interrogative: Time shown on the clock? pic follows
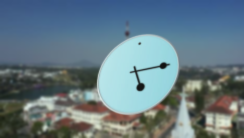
5:14
